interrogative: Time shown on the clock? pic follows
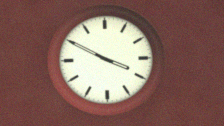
3:50
